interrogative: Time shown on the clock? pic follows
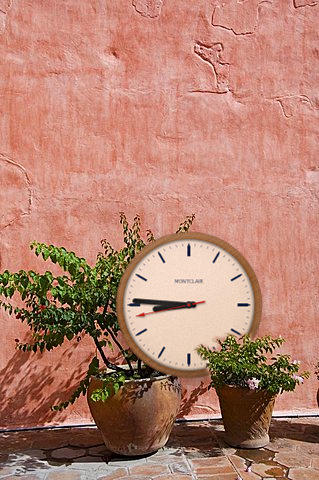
8:45:43
